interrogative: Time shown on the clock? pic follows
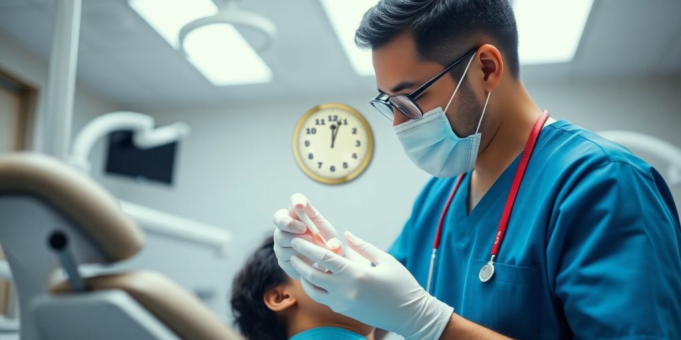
12:03
